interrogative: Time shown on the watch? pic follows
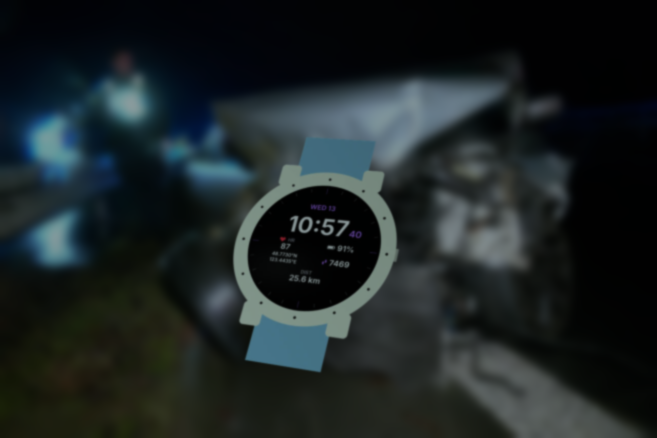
10:57
